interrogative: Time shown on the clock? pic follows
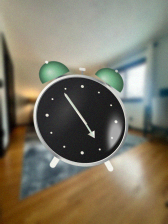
4:54
